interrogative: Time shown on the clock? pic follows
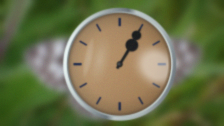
1:05
